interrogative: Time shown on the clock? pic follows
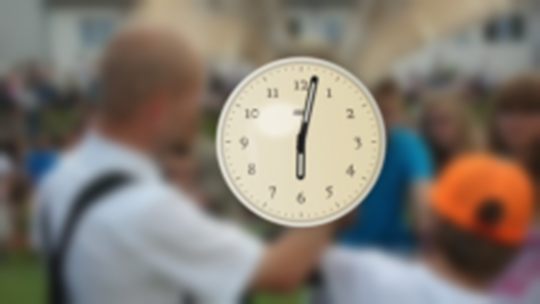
6:02
